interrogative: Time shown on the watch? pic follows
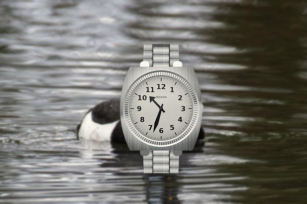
10:33
